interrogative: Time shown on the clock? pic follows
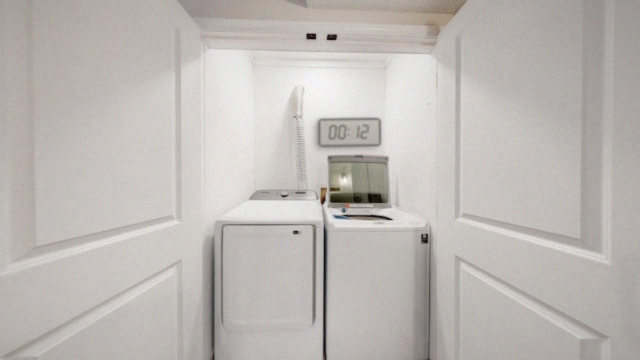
0:12
